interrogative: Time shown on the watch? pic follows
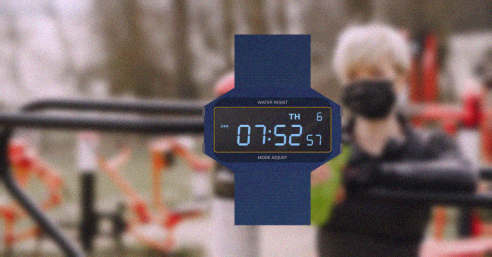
7:52:57
